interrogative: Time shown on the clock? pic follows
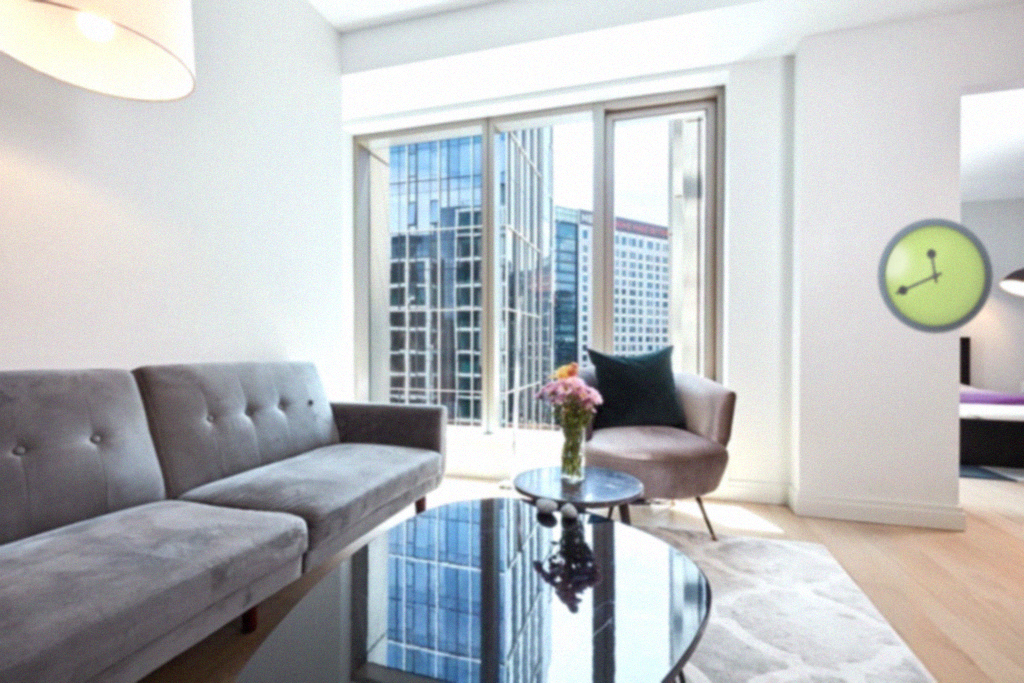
11:41
